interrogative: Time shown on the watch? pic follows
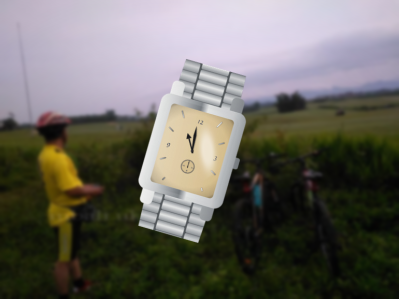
10:59
